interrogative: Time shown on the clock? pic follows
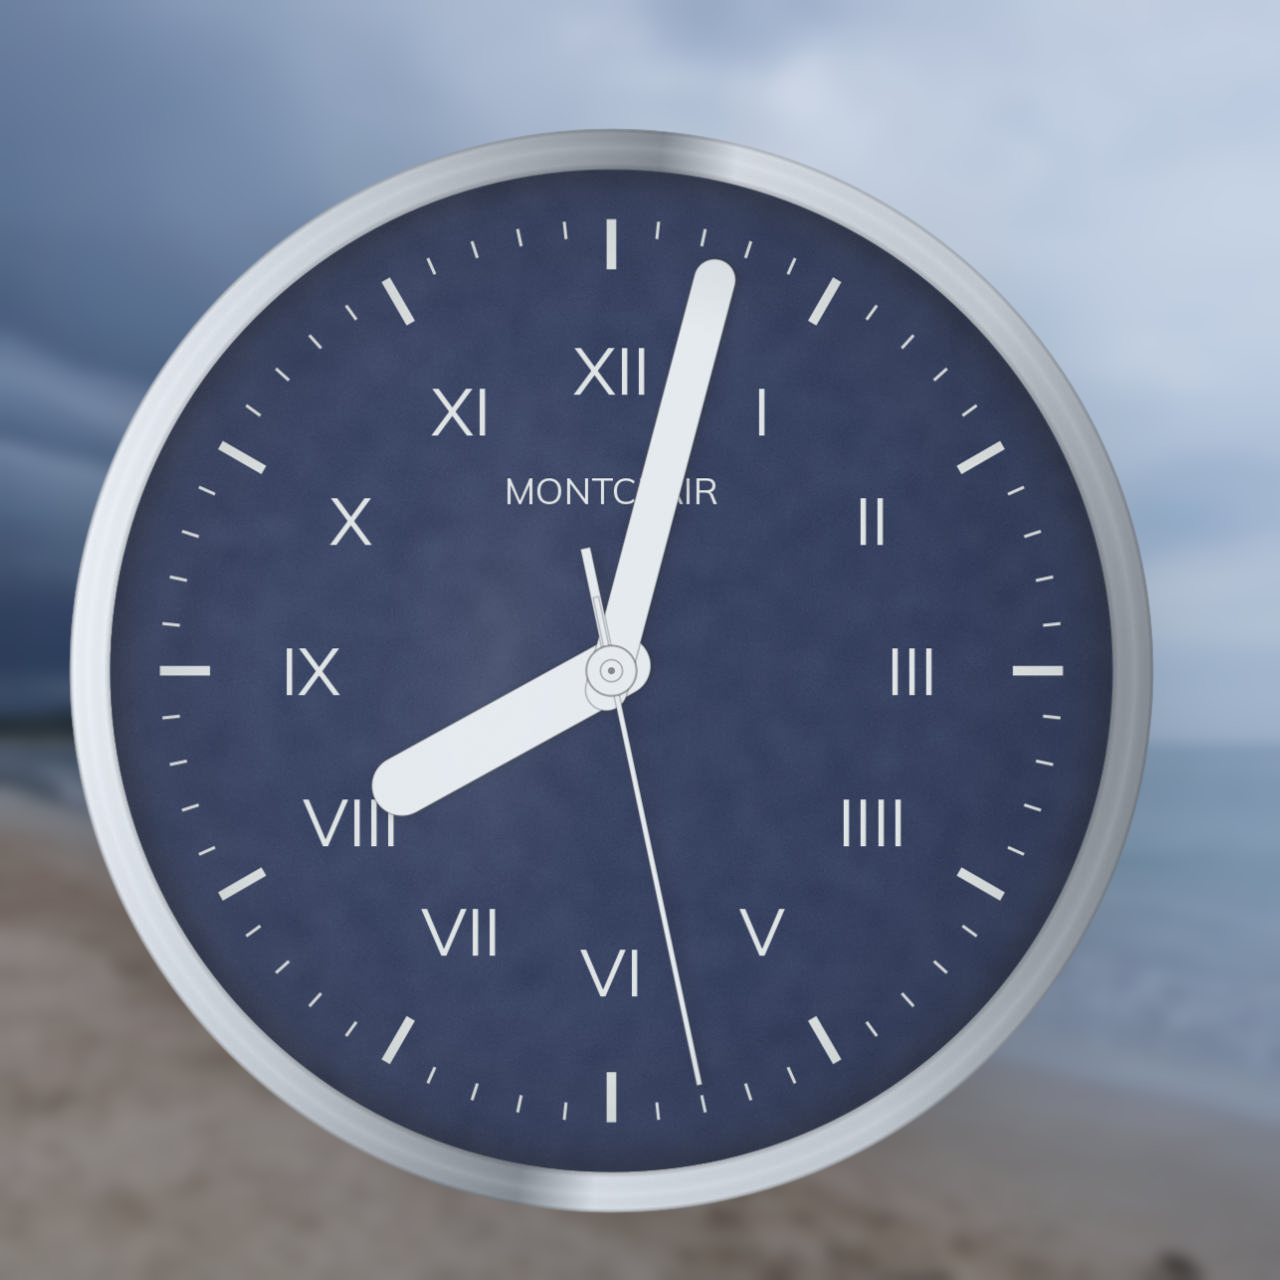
8:02:28
